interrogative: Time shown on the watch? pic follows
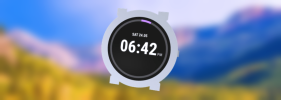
6:42
